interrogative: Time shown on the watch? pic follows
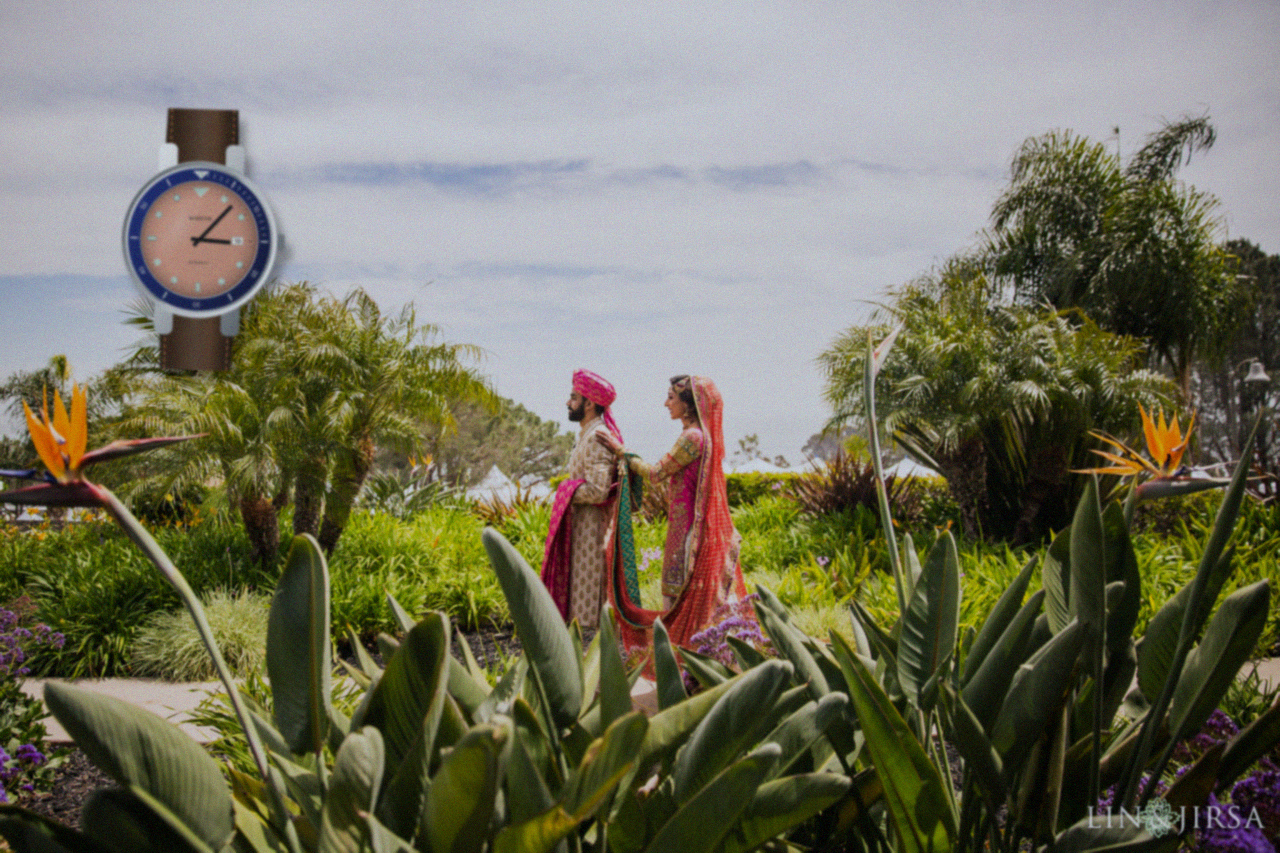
3:07
